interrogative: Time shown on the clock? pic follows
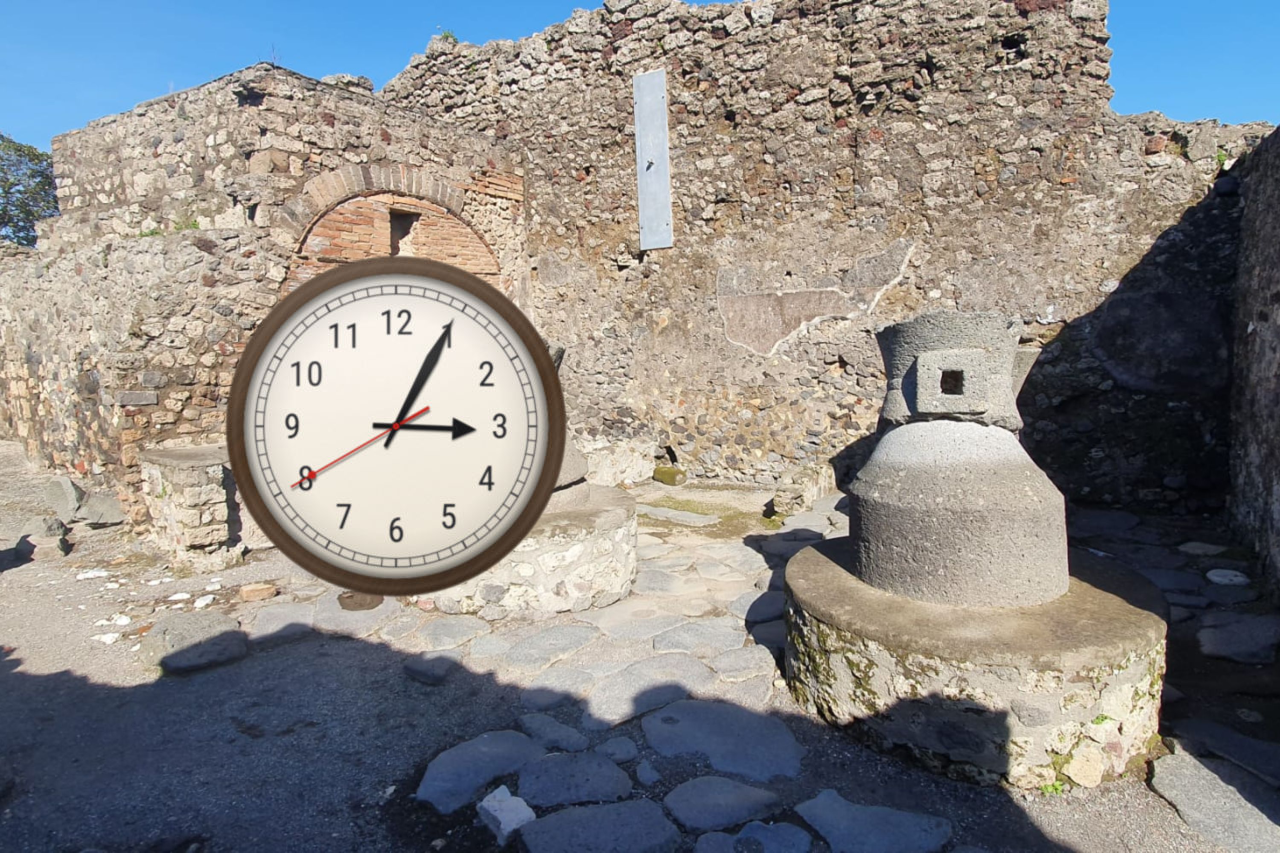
3:04:40
